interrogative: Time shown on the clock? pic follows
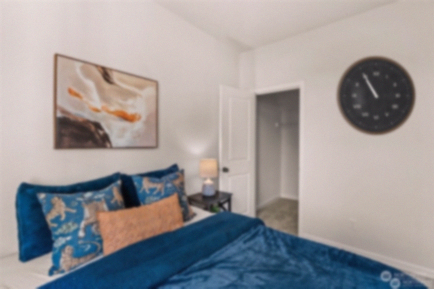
10:55
